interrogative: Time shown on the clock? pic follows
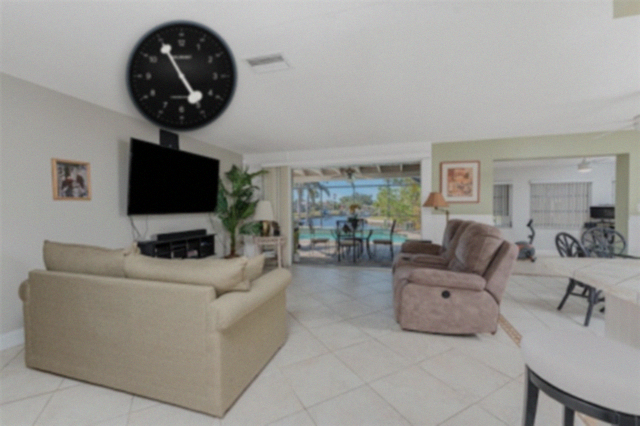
4:55
